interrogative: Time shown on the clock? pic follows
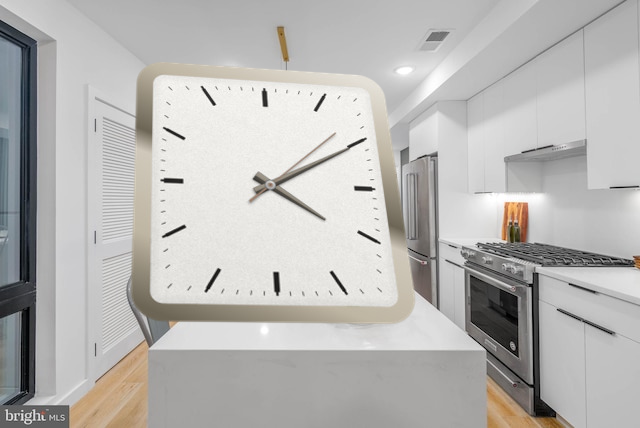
4:10:08
